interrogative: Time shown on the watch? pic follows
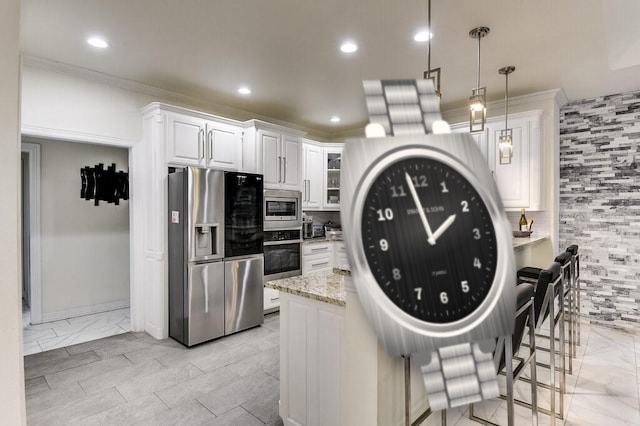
1:58
